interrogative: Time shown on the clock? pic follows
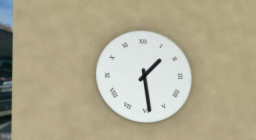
1:29
